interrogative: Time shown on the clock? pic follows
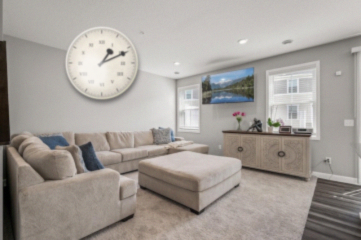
1:11
